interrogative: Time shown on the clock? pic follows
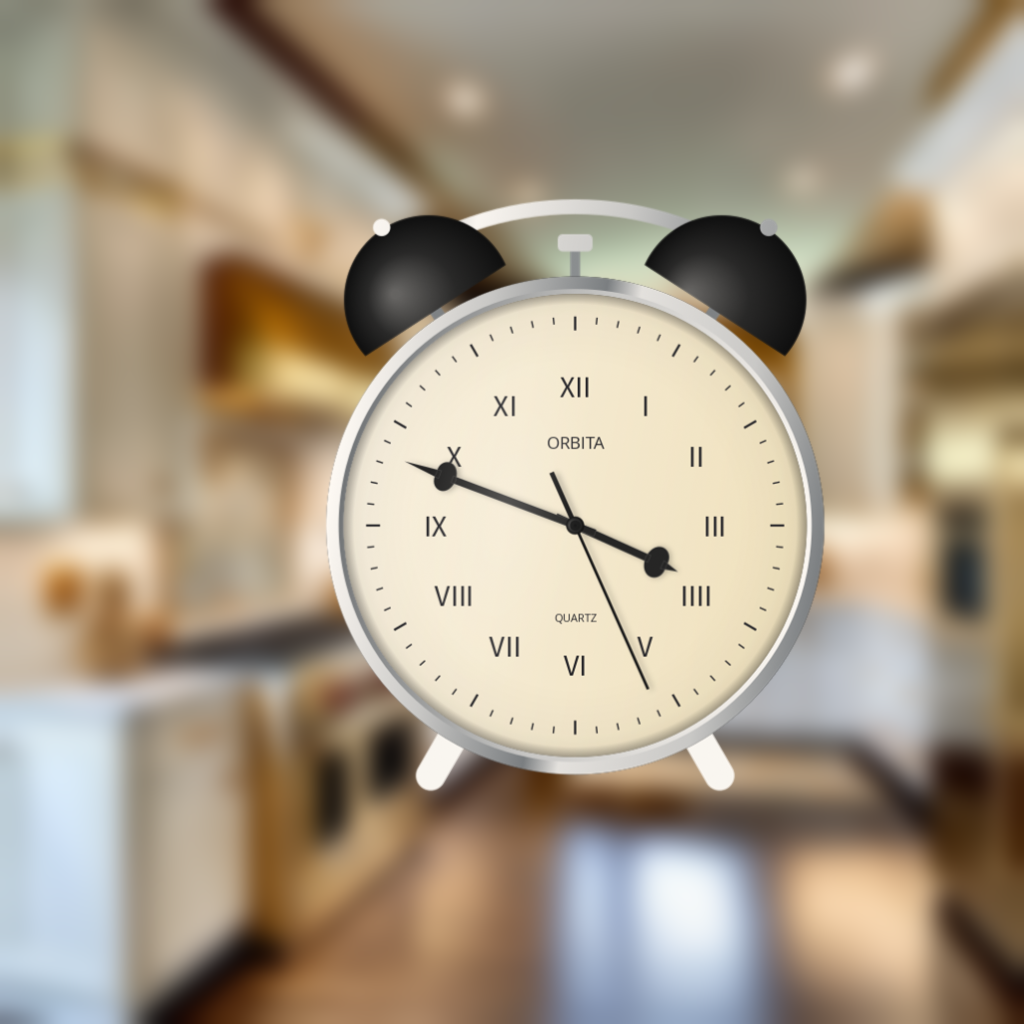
3:48:26
